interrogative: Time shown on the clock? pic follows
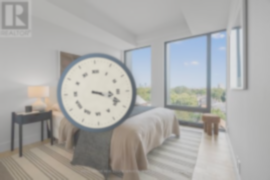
3:19
